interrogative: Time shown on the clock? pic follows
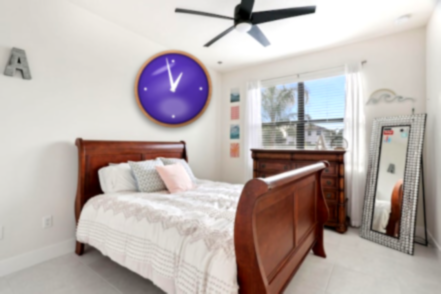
12:58
